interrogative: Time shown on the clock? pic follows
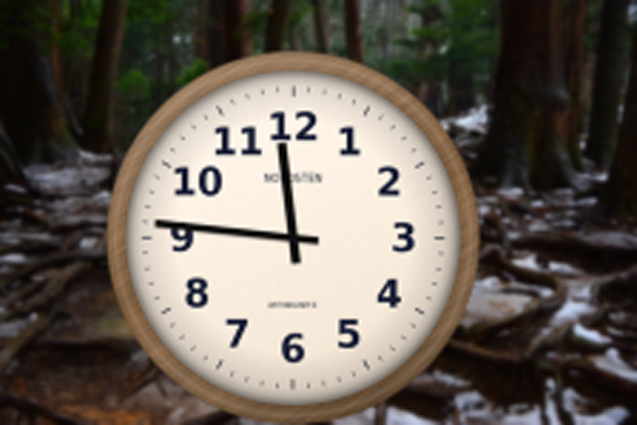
11:46
